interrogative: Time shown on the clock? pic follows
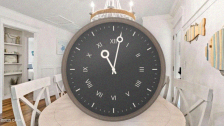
11:02
